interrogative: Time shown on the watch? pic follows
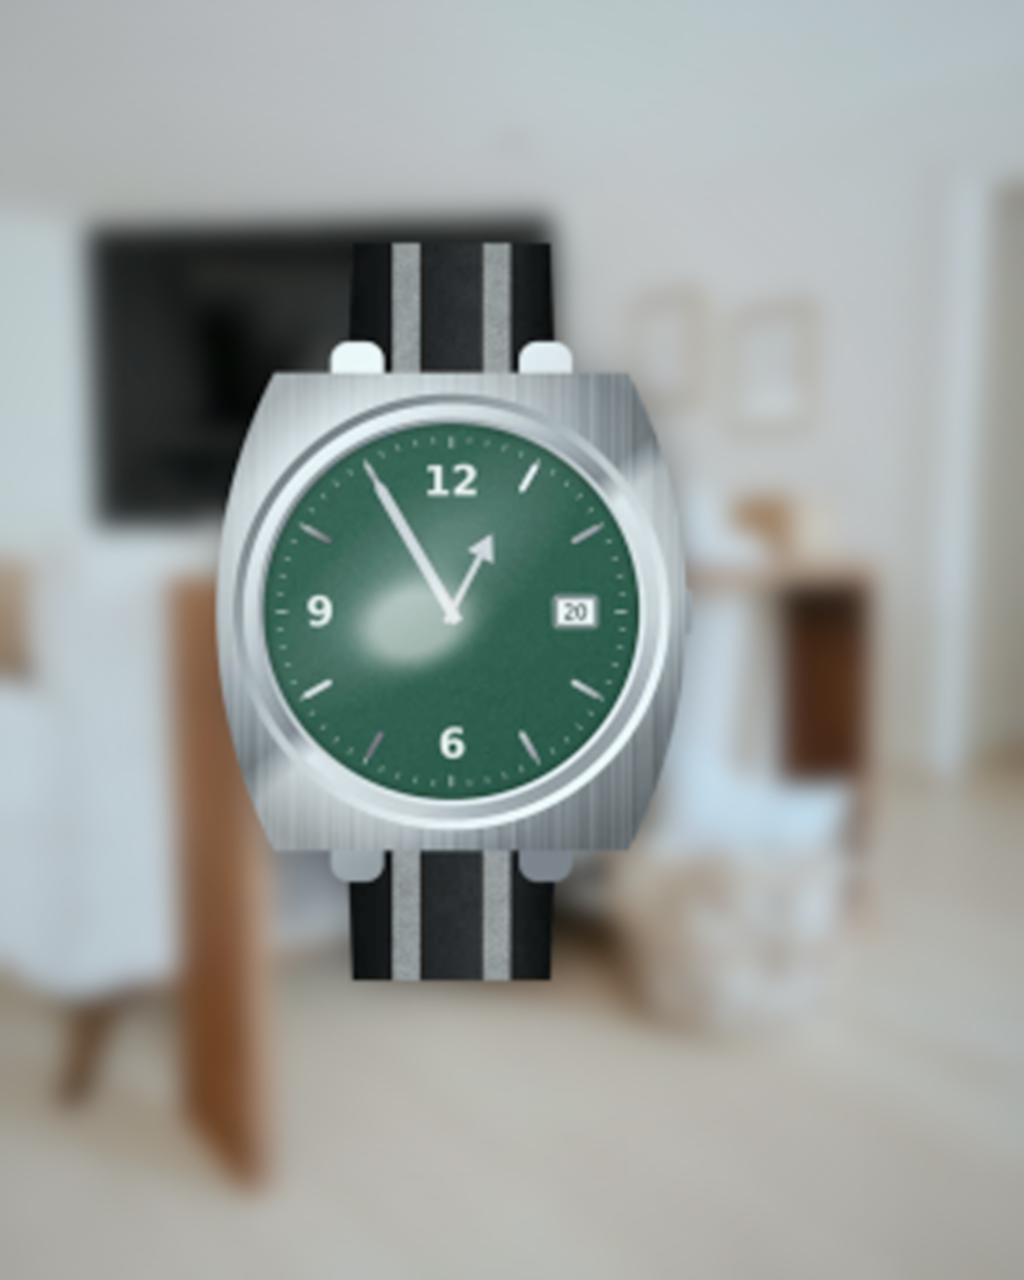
12:55
